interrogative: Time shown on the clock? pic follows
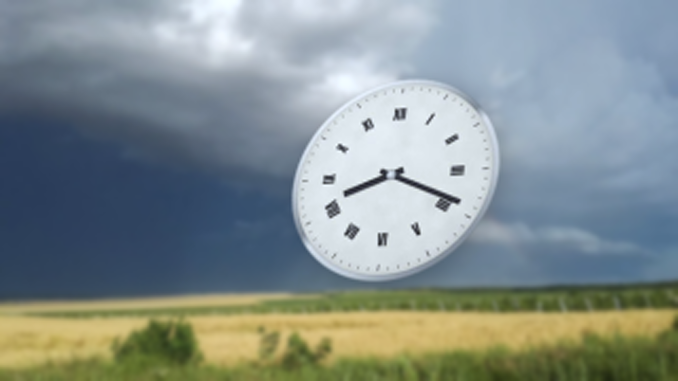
8:19
